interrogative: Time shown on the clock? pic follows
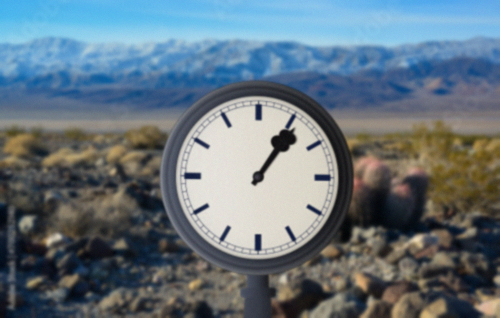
1:06
